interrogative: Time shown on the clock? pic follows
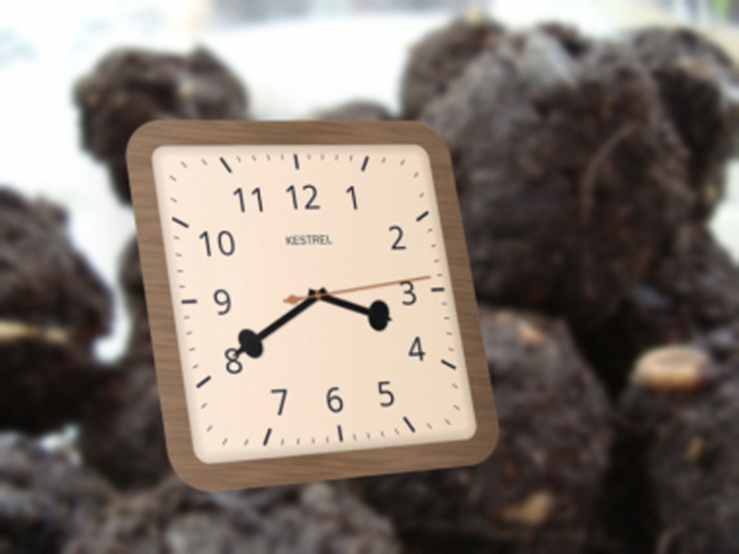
3:40:14
